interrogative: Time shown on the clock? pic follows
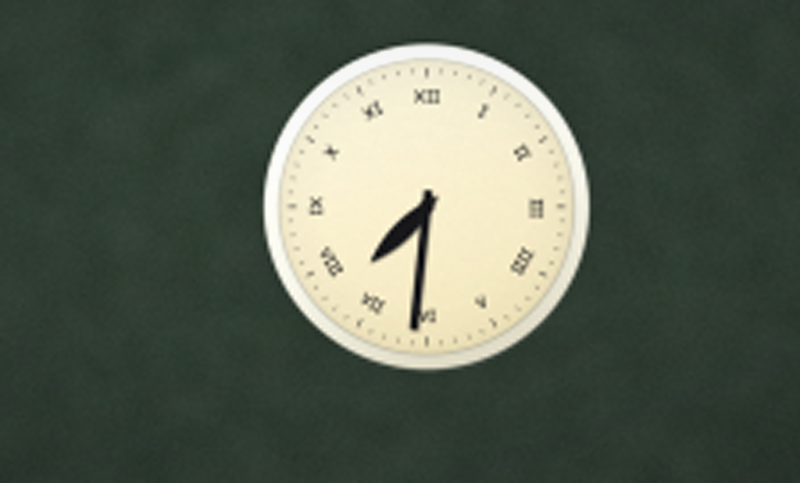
7:31
